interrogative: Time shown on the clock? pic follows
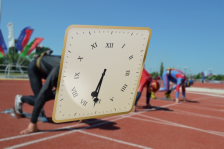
6:31
